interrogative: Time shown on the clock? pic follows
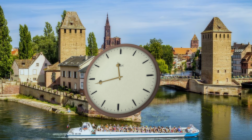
11:43
